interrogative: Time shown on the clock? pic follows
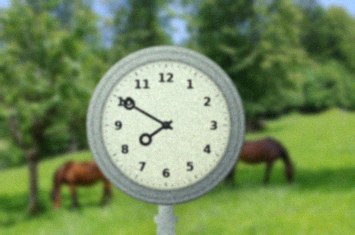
7:50
